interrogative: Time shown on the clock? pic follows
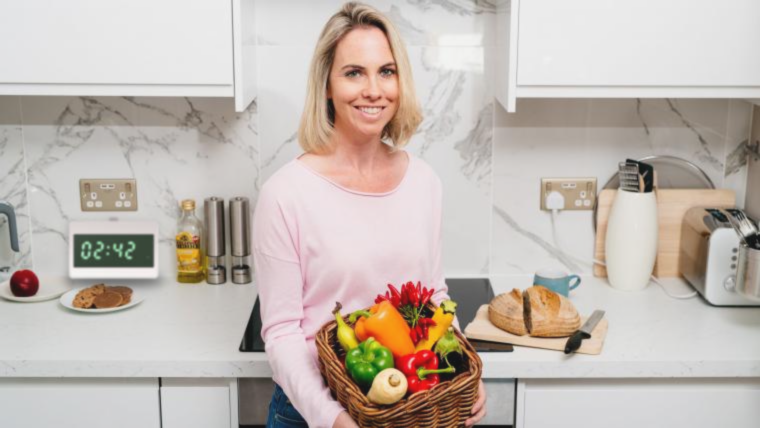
2:42
